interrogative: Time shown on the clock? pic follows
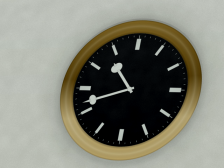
10:42
